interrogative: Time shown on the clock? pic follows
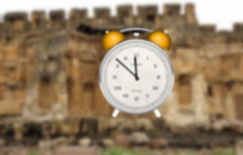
11:52
